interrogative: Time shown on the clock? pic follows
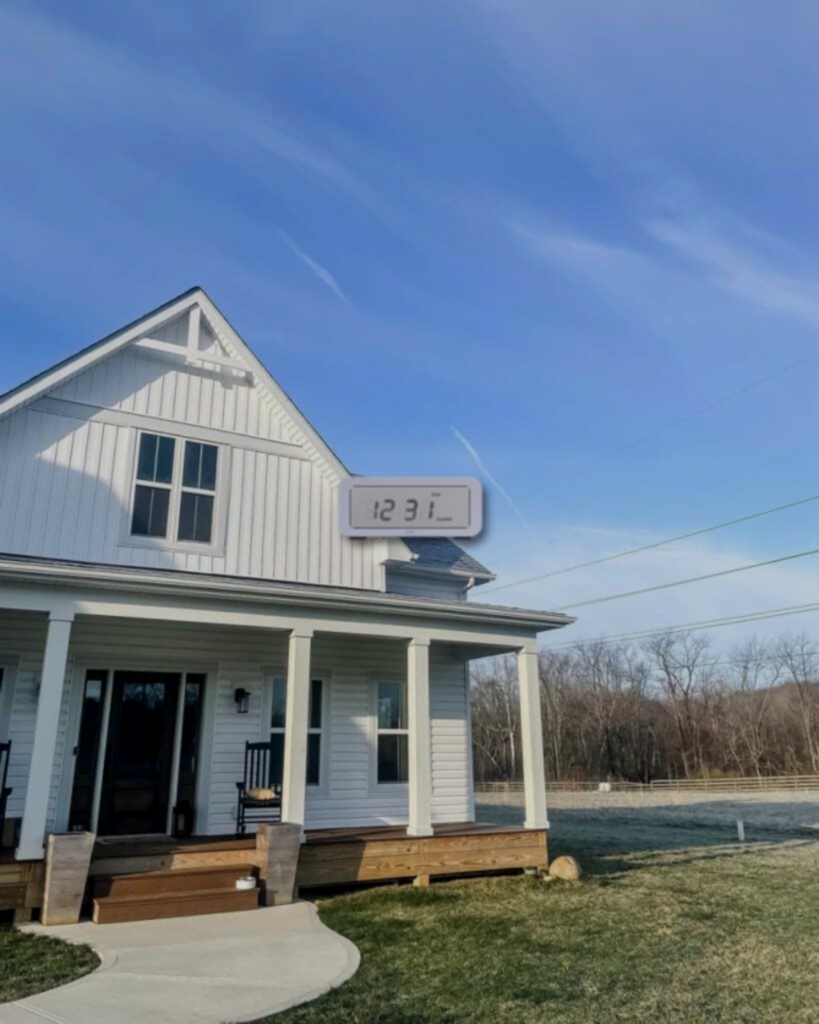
12:31
